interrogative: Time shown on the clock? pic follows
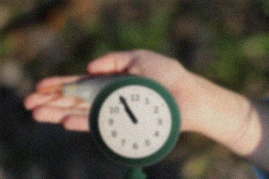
10:55
